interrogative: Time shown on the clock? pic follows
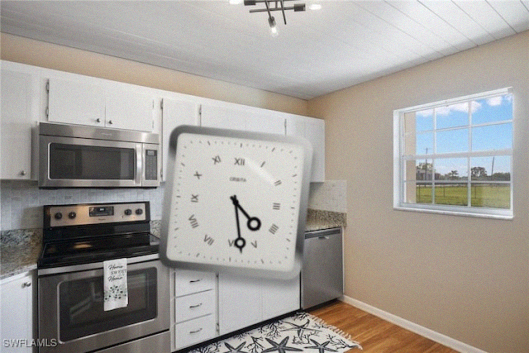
4:28
